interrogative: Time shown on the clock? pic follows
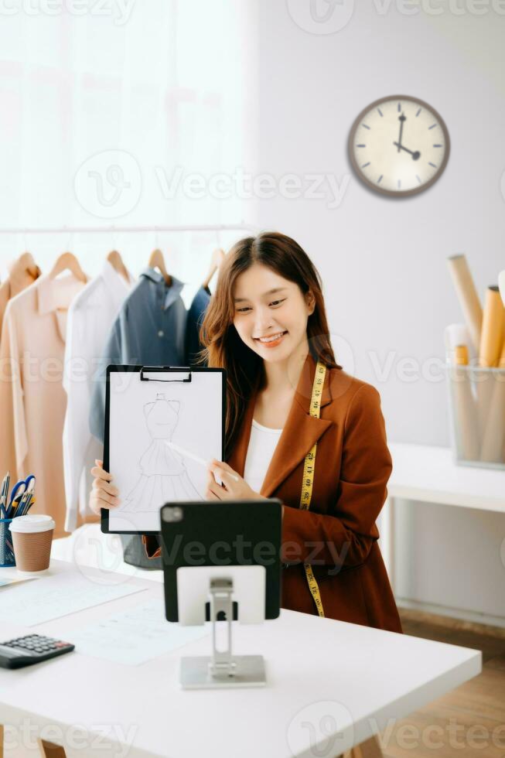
4:01
